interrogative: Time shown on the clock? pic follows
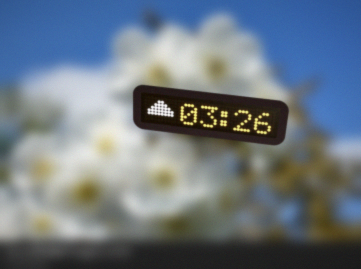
3:26
